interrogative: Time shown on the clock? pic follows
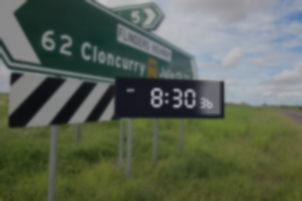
8:30
